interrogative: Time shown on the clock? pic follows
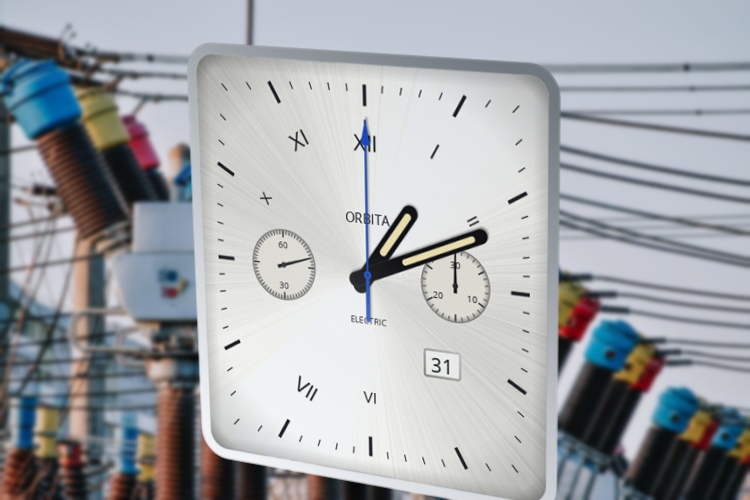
1:11:12
